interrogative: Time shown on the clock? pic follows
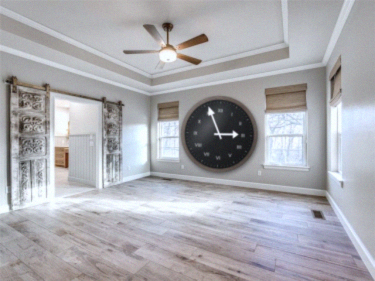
2:56
